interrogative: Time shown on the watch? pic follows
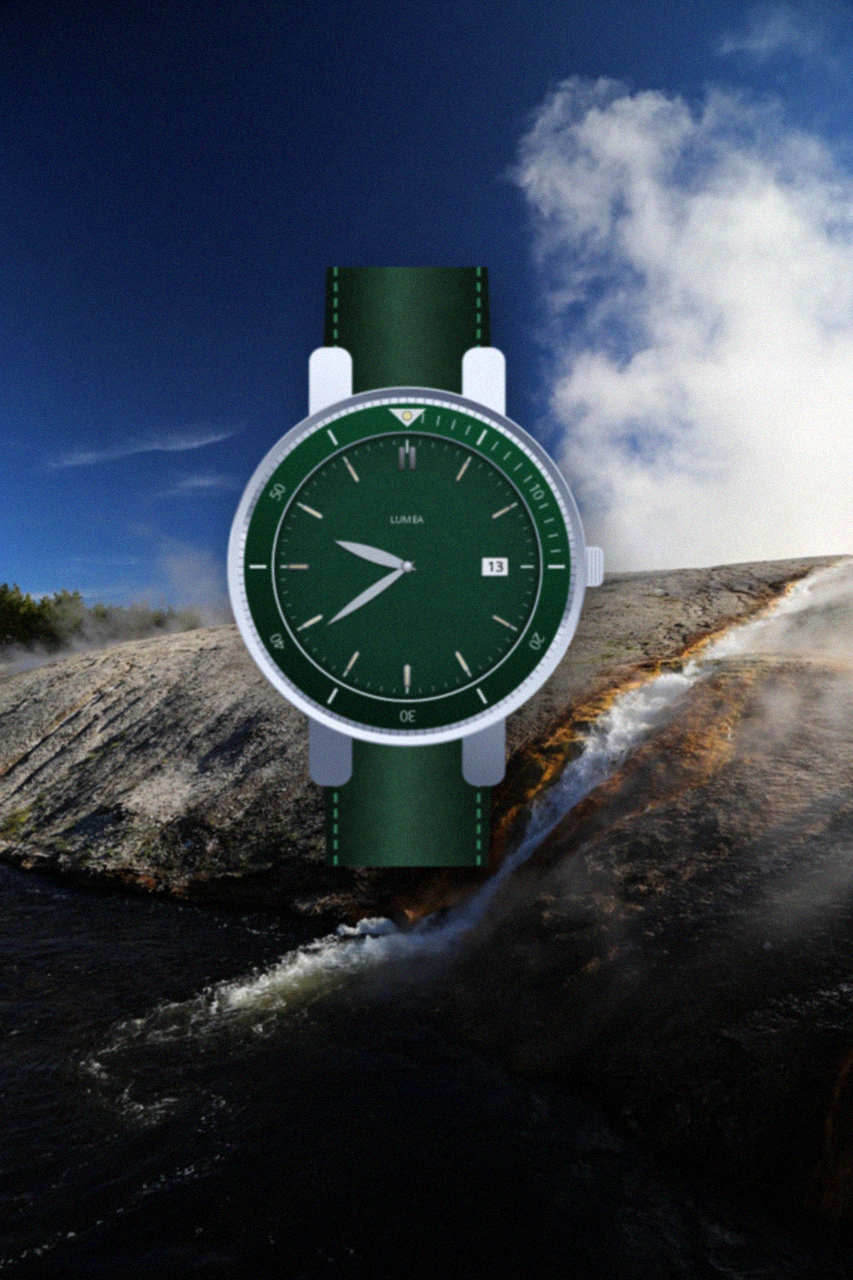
9:39
